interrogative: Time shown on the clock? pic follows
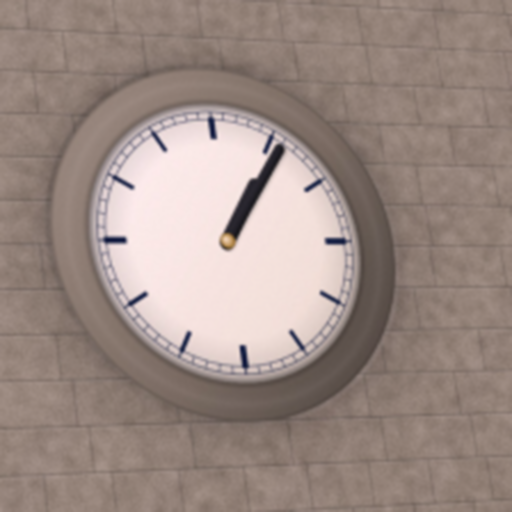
1:06
